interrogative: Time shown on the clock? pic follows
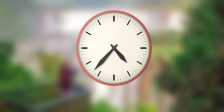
4:37
